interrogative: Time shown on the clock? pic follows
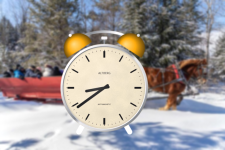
8:39
